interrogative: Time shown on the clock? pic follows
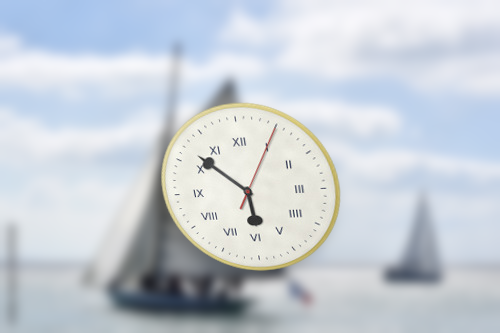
5:52:05
